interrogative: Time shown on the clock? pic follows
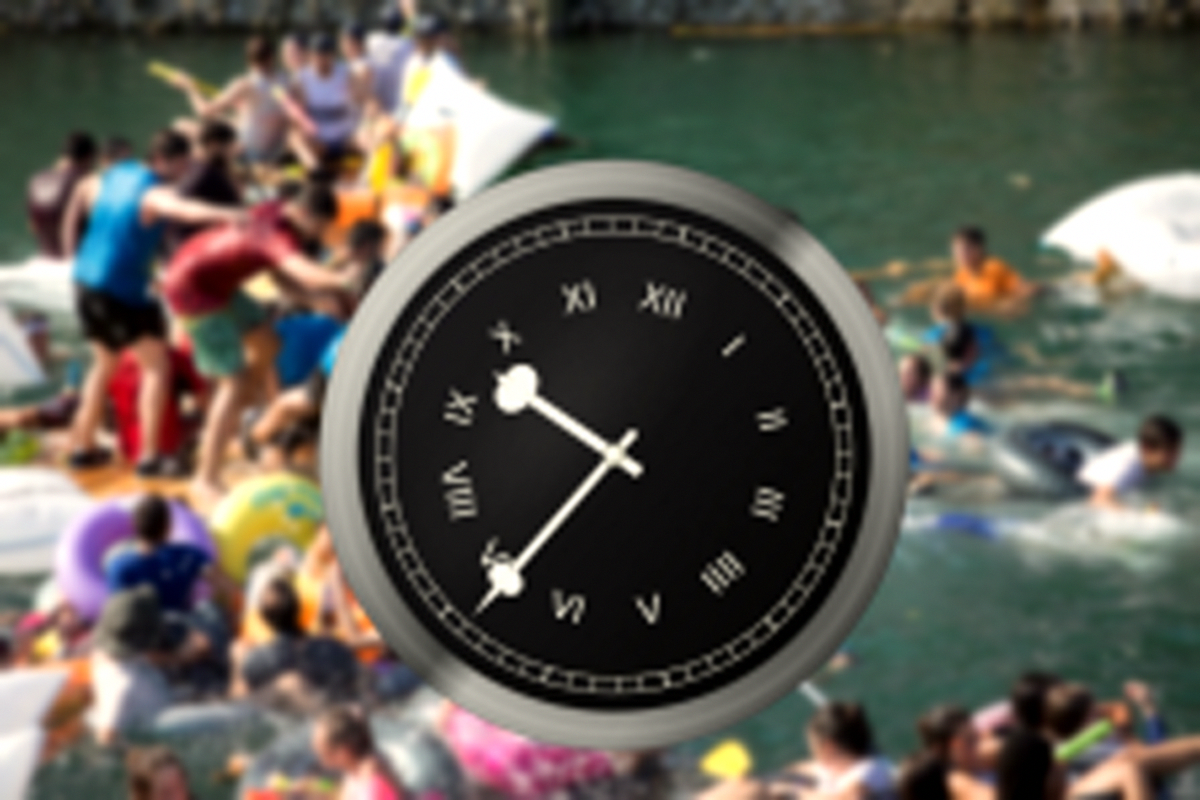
9:34
